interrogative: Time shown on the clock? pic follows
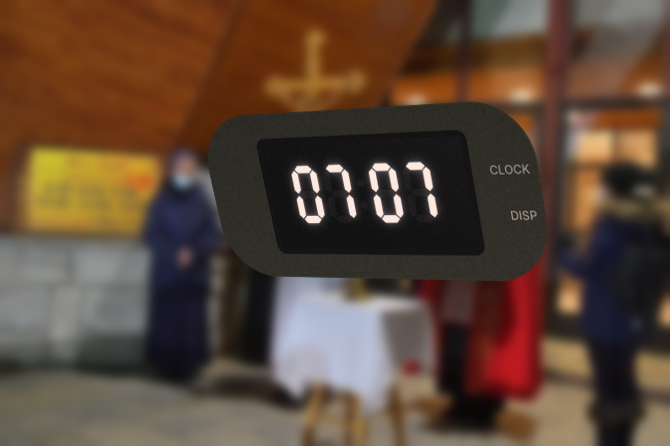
7:07
